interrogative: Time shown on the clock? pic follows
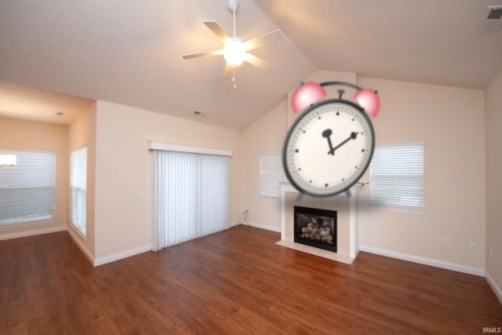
11:09
